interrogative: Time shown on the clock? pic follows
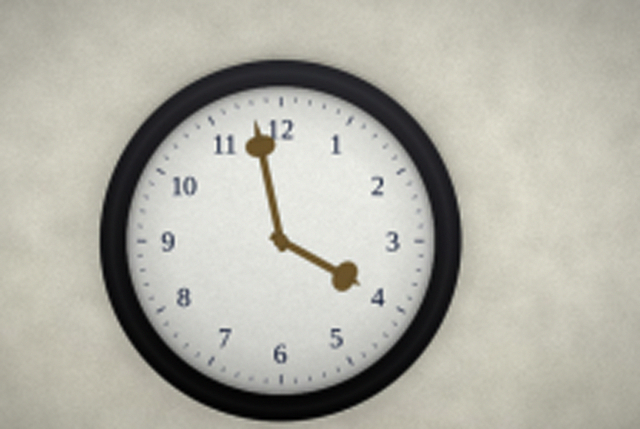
3:58
